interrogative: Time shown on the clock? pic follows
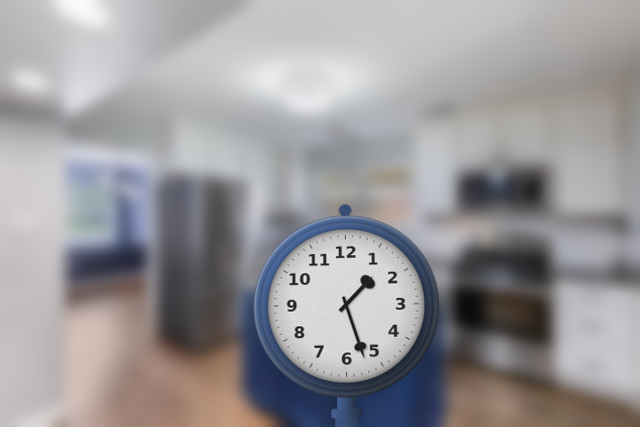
1:27
